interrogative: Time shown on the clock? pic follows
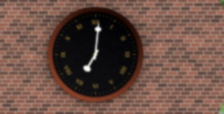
7:01
